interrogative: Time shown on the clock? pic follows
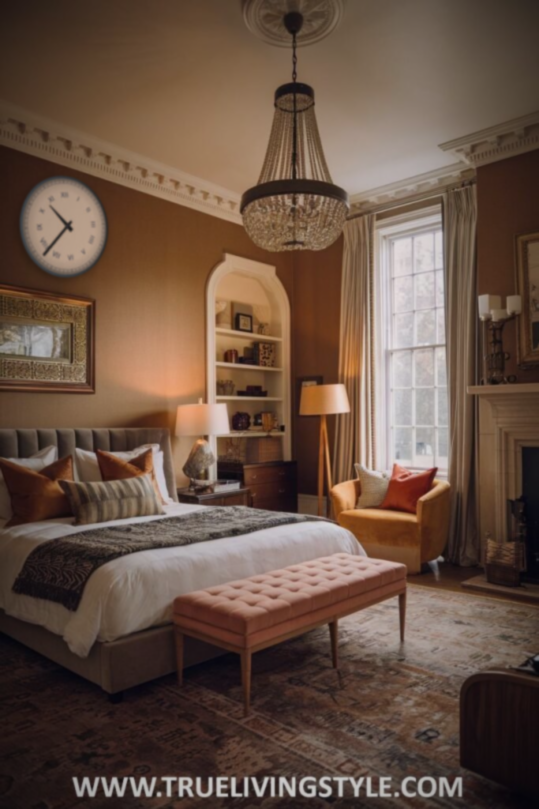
10:38
